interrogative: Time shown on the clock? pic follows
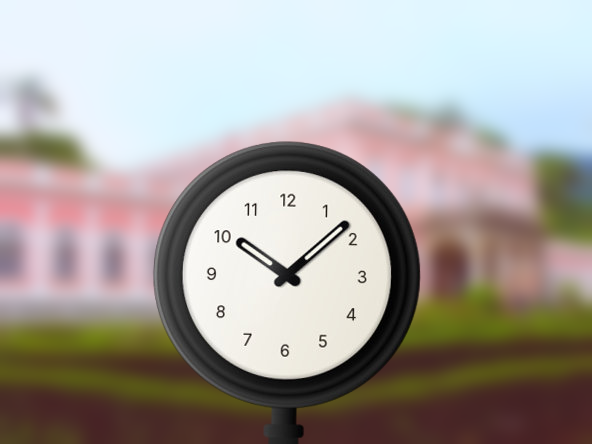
10:08
